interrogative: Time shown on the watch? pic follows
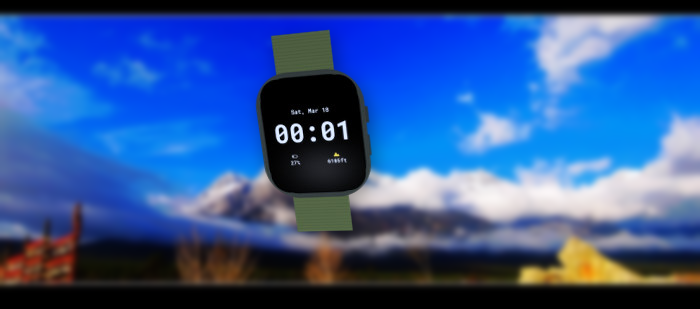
0:01
